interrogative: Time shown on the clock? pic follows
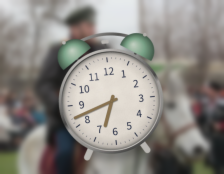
6:42
